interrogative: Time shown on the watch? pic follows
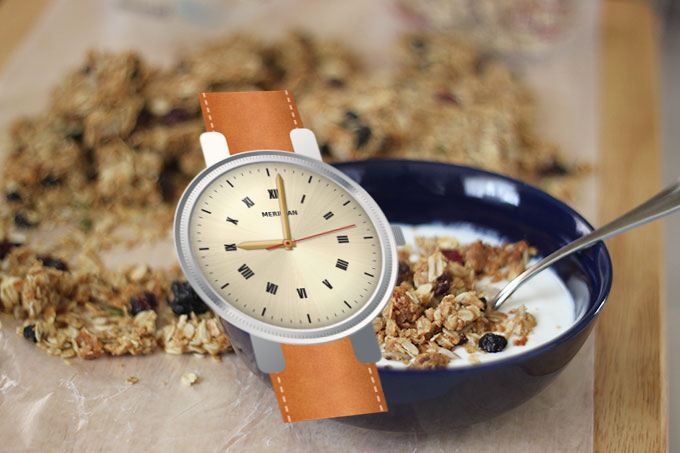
9:01:13
